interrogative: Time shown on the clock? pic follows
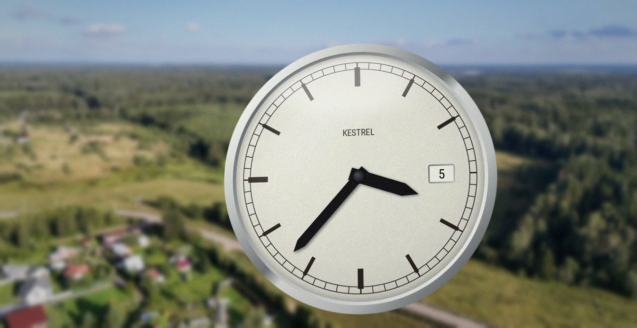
3:37
